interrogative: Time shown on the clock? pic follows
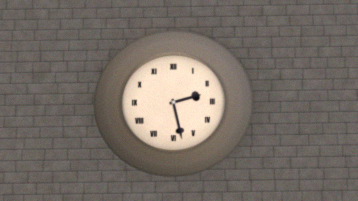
2:28
